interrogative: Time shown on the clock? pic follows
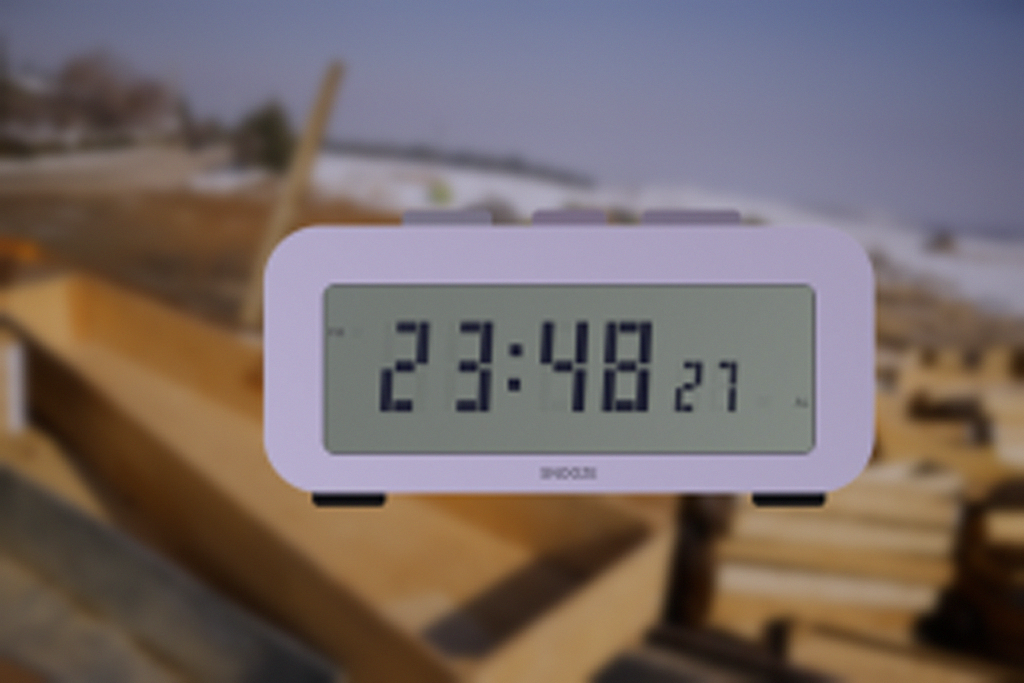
23:48:27
